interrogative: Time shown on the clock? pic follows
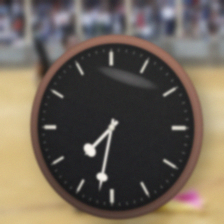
7:32
